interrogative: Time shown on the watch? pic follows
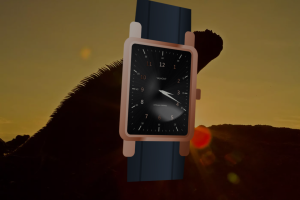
3:19
